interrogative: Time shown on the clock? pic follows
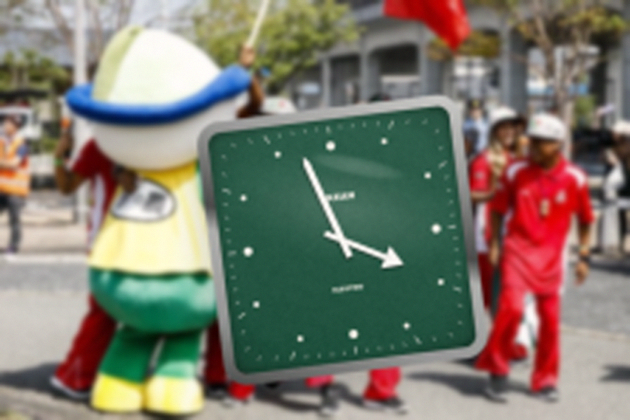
3:57
